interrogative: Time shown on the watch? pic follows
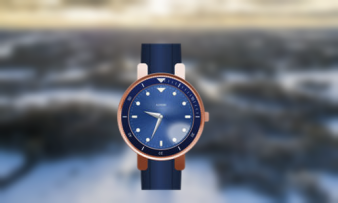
9:34
